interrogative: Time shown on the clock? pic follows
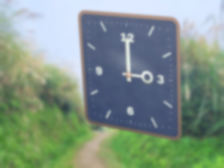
3:00
